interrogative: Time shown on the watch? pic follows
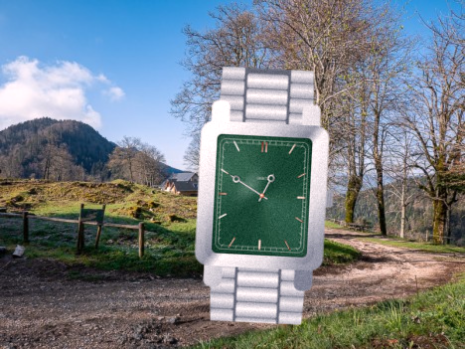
12:50
